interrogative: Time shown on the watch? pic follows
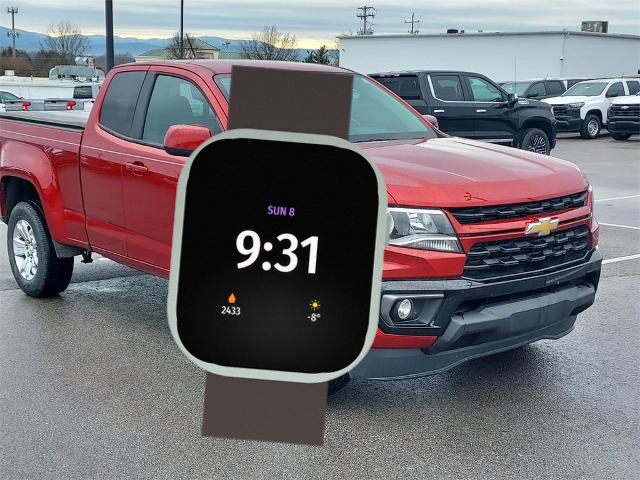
9:31
